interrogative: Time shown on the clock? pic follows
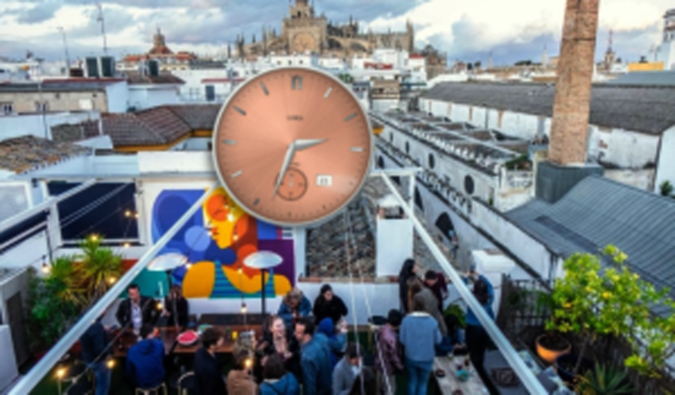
2:33
